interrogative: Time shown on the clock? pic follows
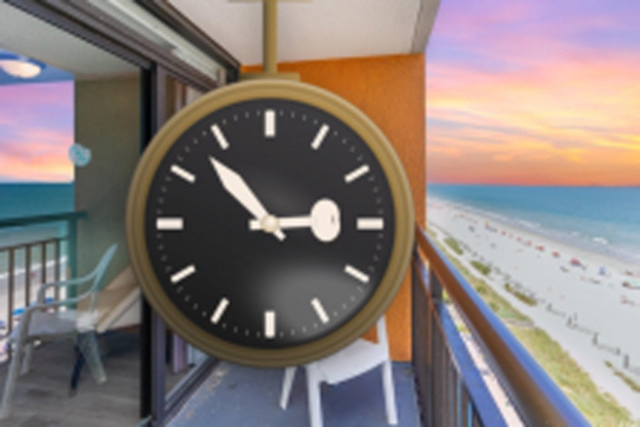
2:53
